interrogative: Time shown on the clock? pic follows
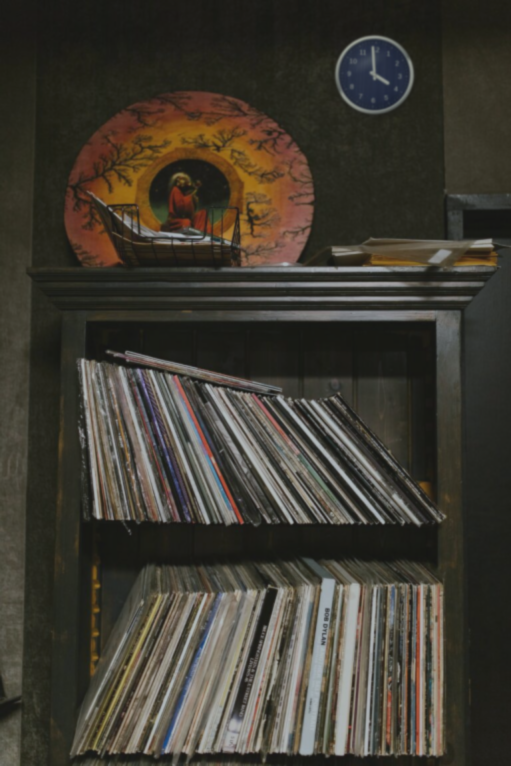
3:59
